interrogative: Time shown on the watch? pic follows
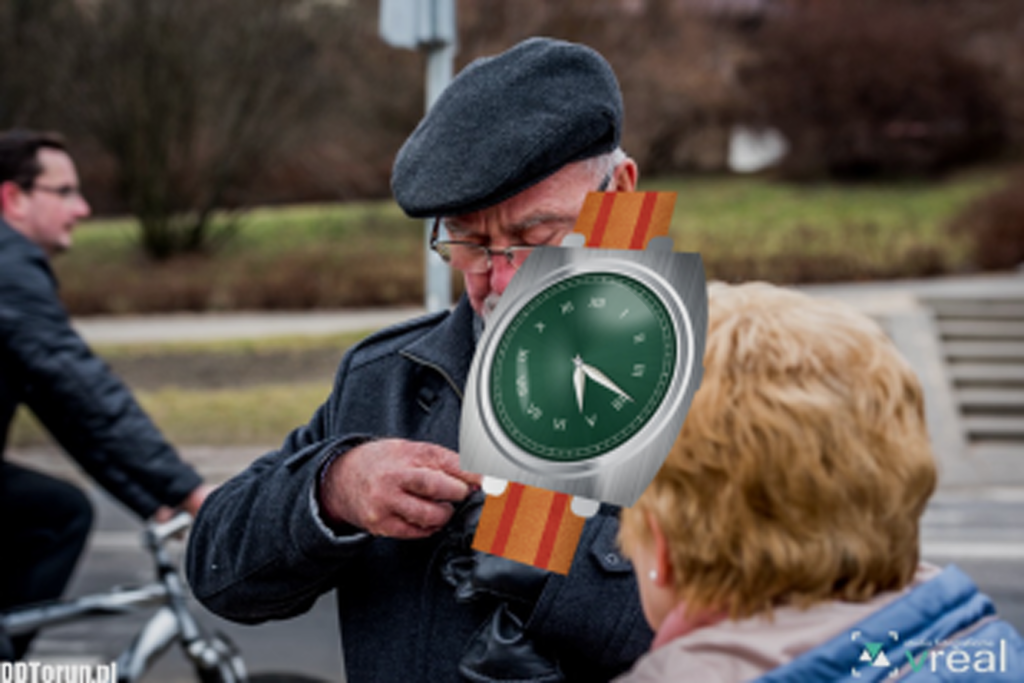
5:19
